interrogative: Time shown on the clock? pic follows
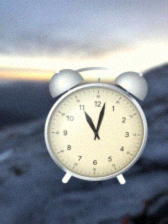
11:02
